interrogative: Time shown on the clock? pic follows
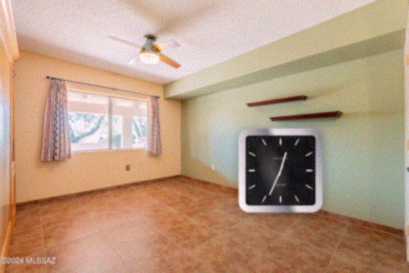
12:34
